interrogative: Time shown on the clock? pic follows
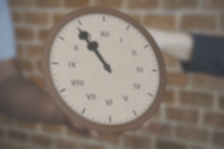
10:54
